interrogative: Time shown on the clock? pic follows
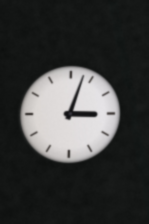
3:03
